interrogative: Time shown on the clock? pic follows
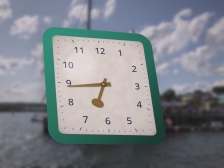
6:44
